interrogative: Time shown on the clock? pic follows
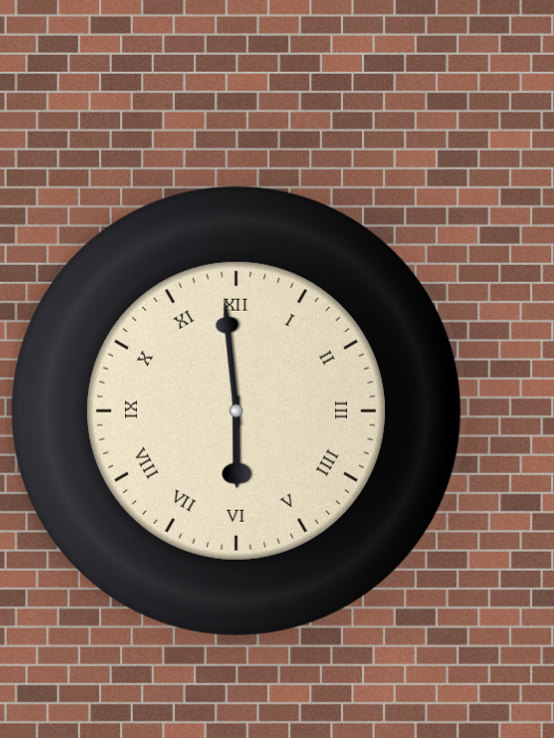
5:59
